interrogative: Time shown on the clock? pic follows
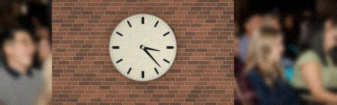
3:23
